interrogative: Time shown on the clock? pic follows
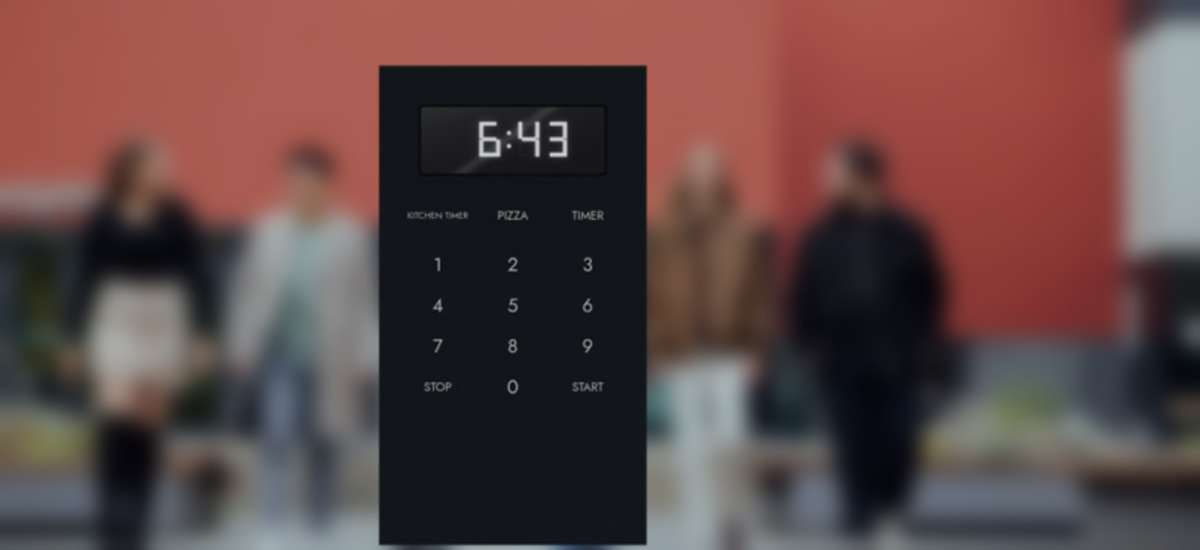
6:43
